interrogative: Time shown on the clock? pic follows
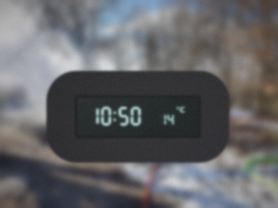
10:50
